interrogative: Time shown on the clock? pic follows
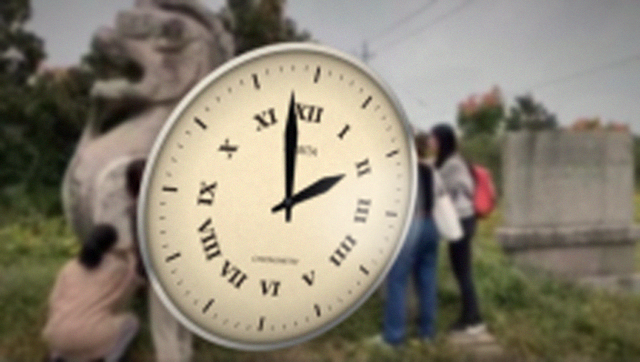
1:58
